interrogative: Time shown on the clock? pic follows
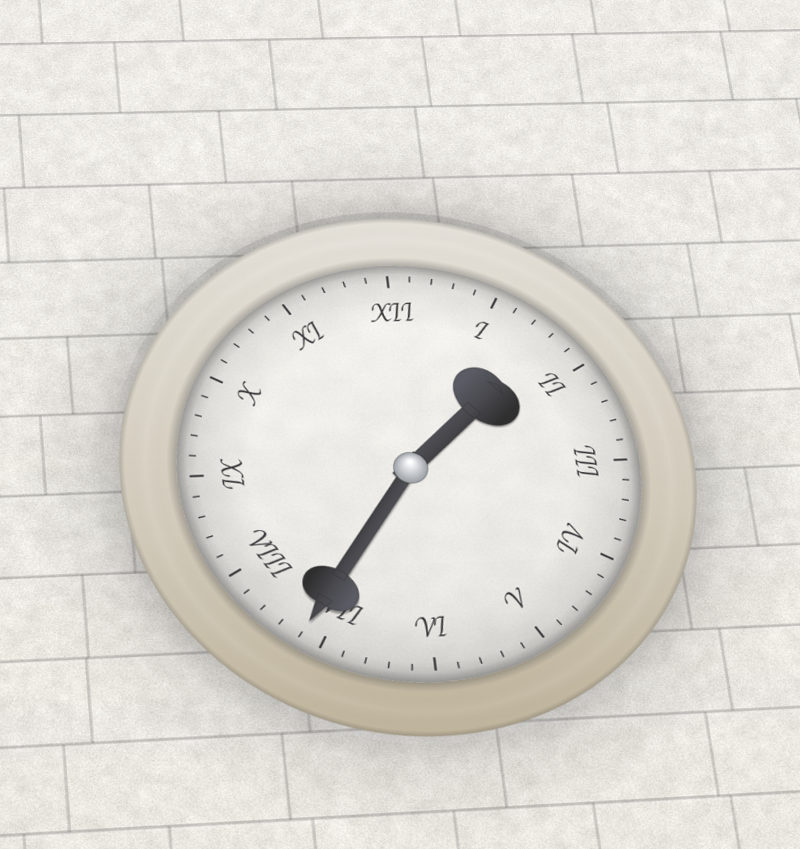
1:36
